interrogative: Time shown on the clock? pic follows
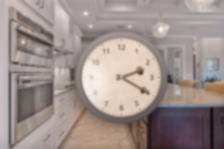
2:20
